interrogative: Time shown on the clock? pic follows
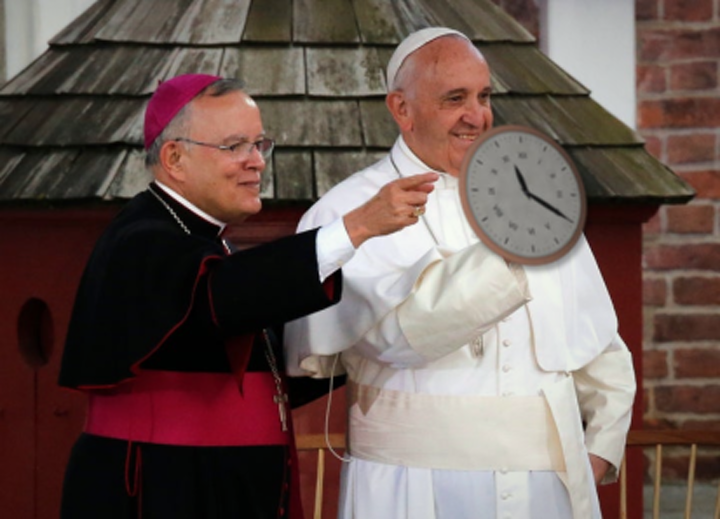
11:20
